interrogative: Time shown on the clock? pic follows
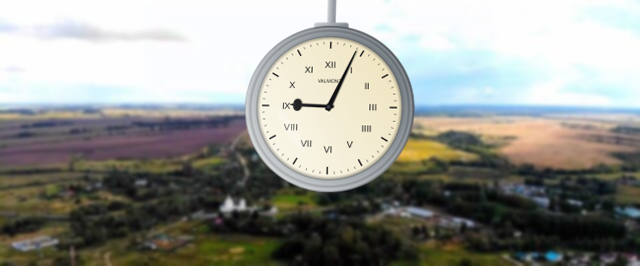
9:04
